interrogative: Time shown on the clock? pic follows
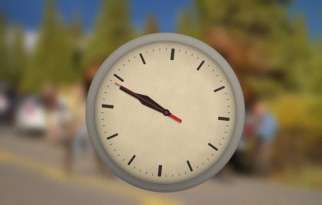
9:48:49
